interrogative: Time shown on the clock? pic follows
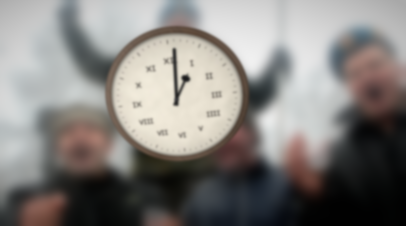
1:01
